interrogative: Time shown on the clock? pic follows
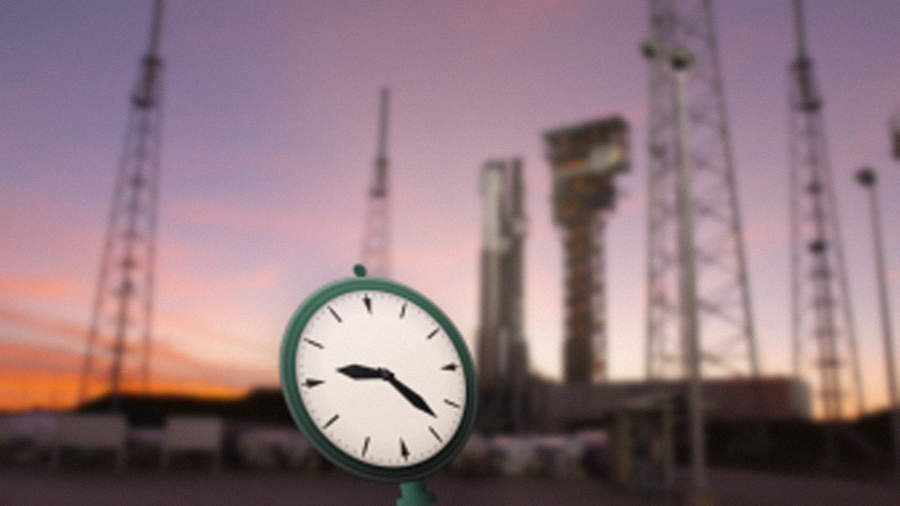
9:23
